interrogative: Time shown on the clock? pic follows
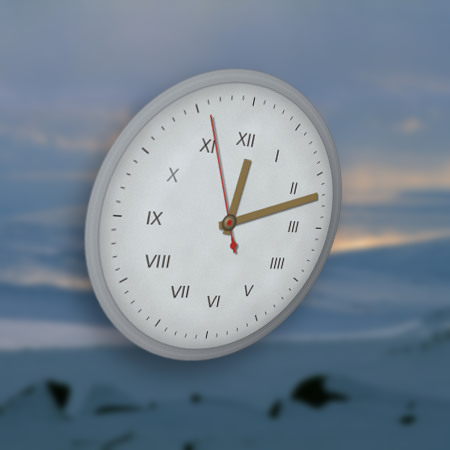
12:11:56
